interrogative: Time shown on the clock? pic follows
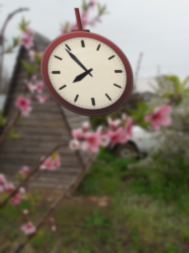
7:54
